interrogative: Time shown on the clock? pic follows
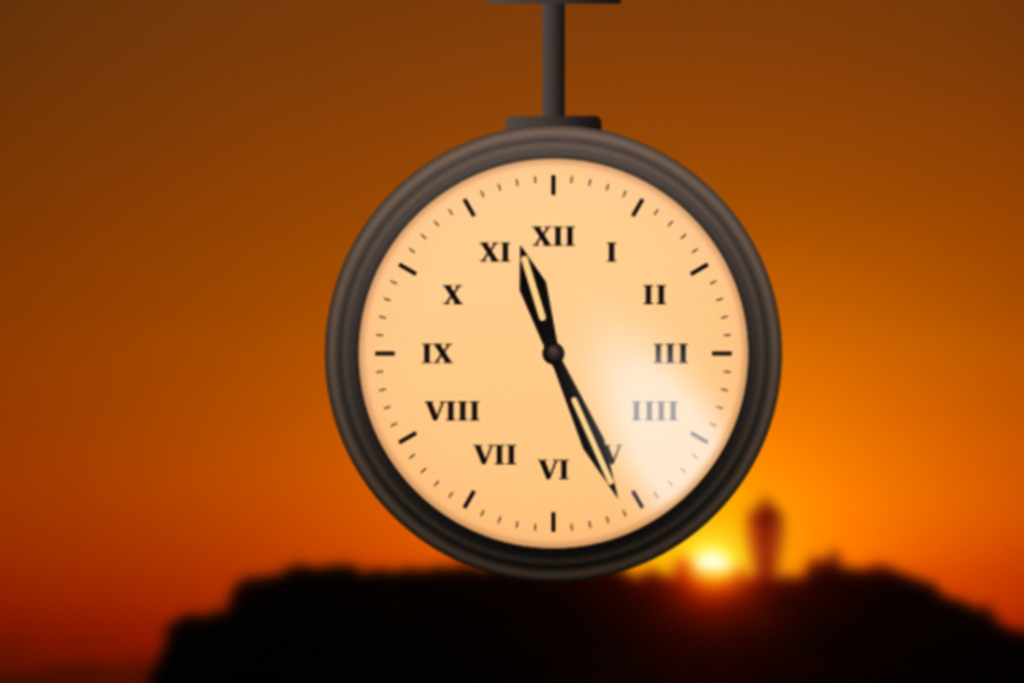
11:26
